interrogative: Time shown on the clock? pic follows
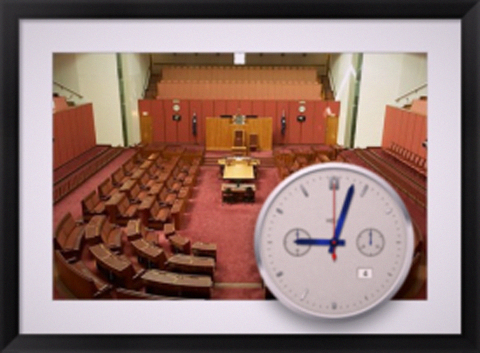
9:03
